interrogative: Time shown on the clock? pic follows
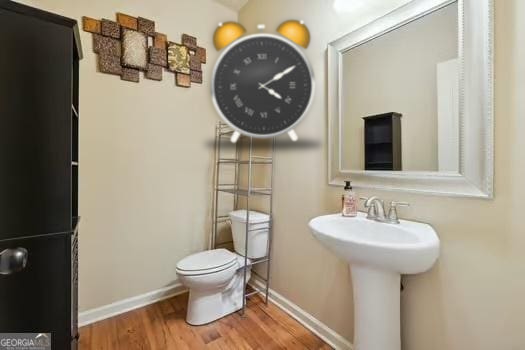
4:10
